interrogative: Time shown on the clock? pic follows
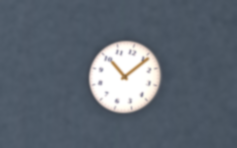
10:06
